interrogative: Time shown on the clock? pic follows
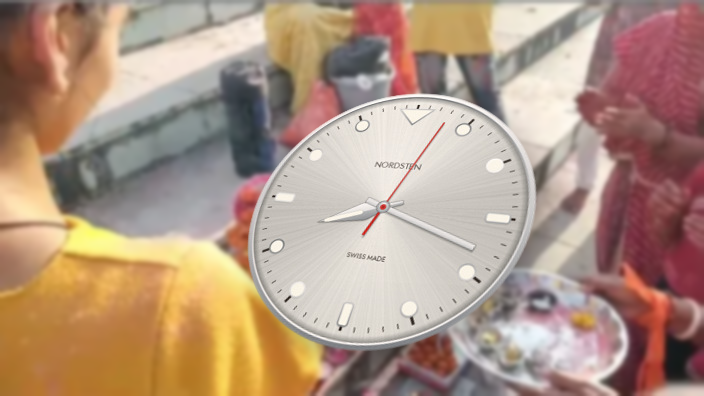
8:18:03
